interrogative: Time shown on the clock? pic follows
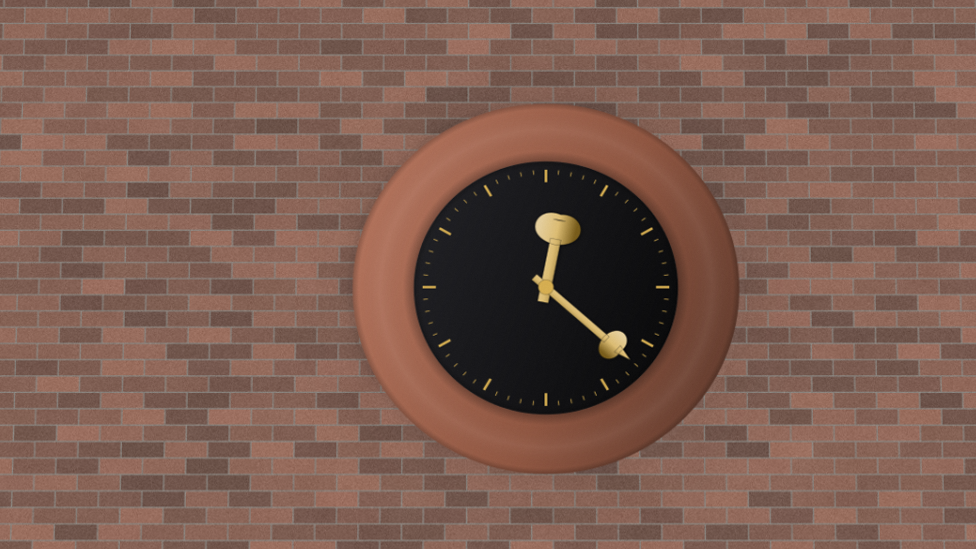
12:22
